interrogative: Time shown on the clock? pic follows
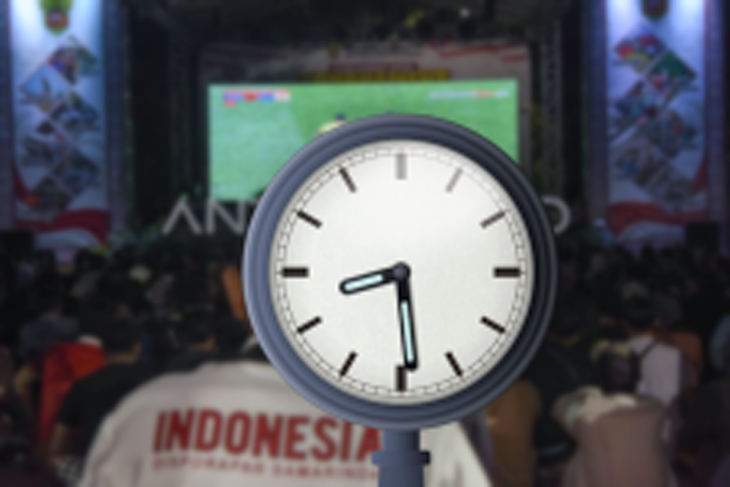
8:29
